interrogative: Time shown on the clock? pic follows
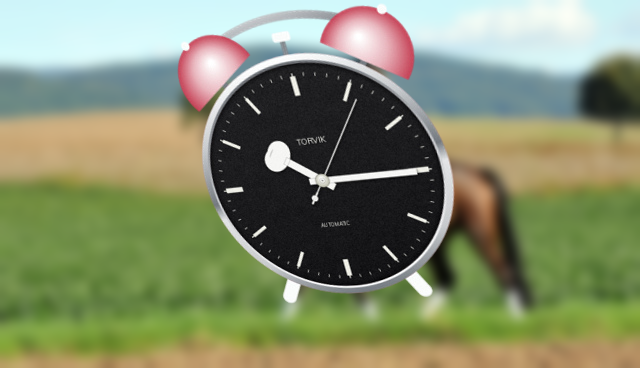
10:15:06
